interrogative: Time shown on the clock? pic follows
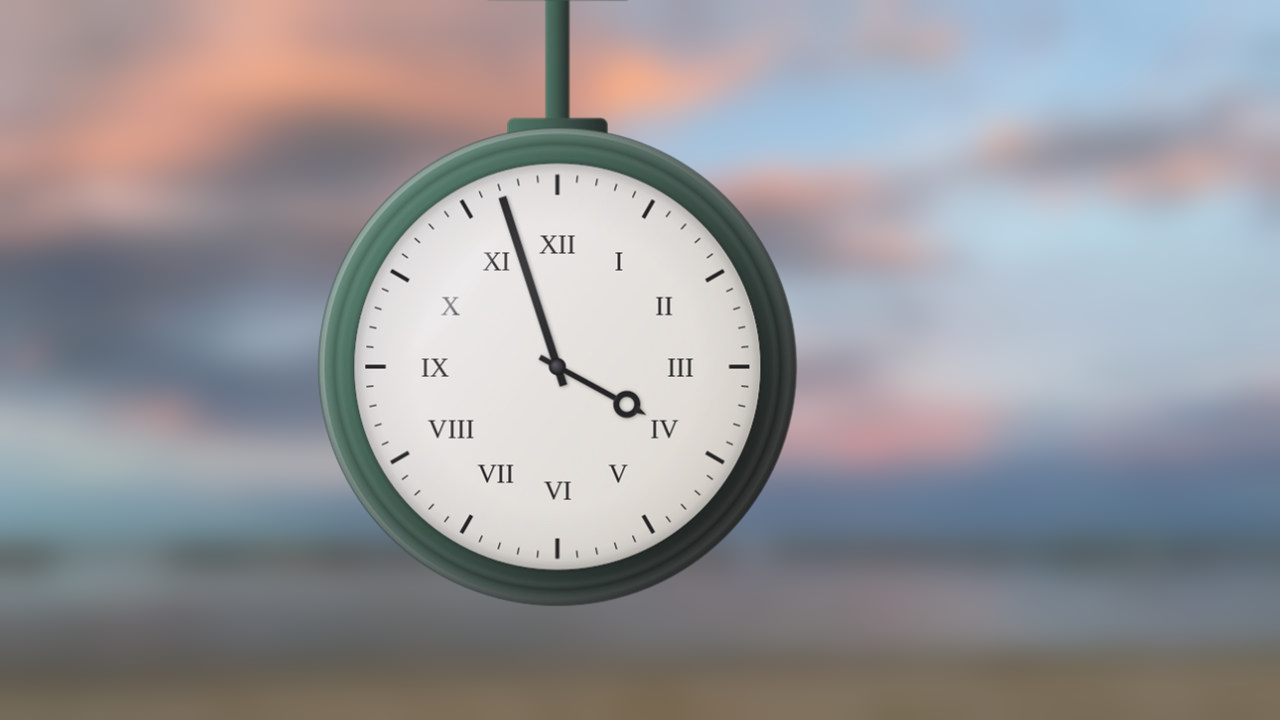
3:57
